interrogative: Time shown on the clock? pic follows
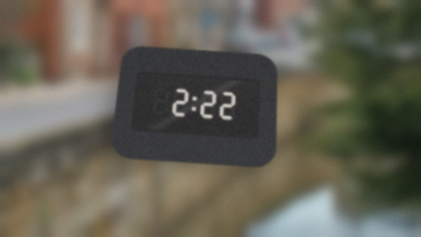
2:22
